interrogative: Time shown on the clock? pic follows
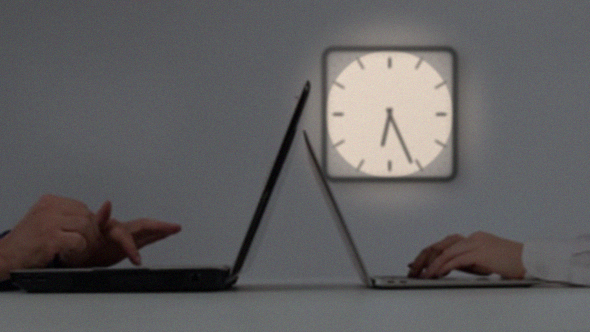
6:26
